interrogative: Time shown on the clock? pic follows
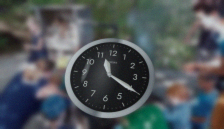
11:20
